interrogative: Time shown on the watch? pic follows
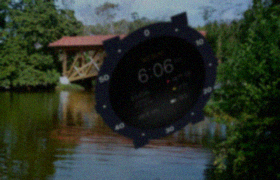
6:06
